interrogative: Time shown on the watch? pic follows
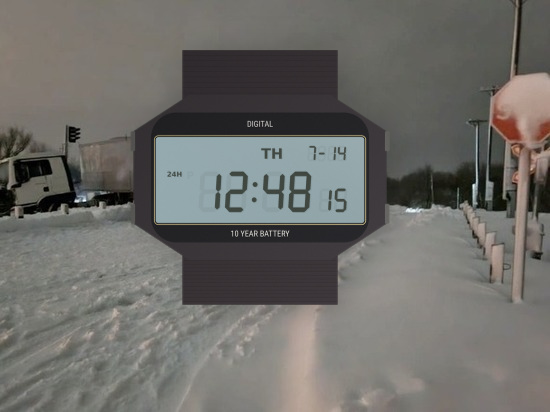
12:48:15
